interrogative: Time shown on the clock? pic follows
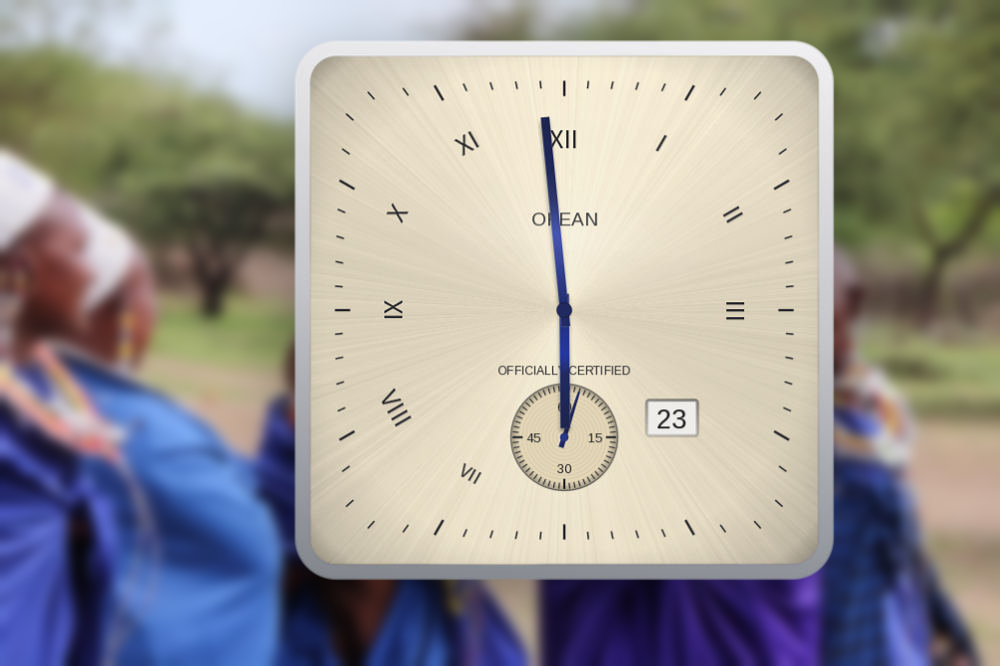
5:59:03
